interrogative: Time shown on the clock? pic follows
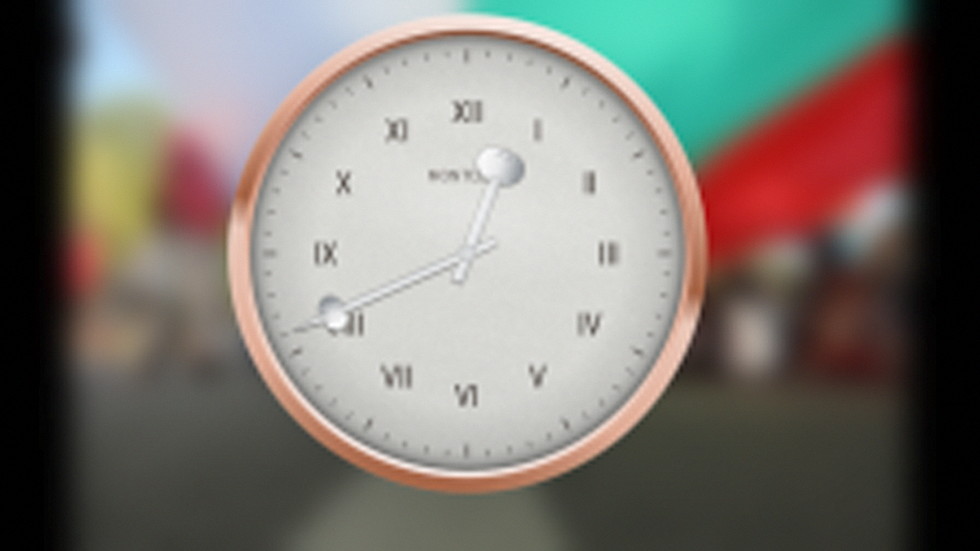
12:41
